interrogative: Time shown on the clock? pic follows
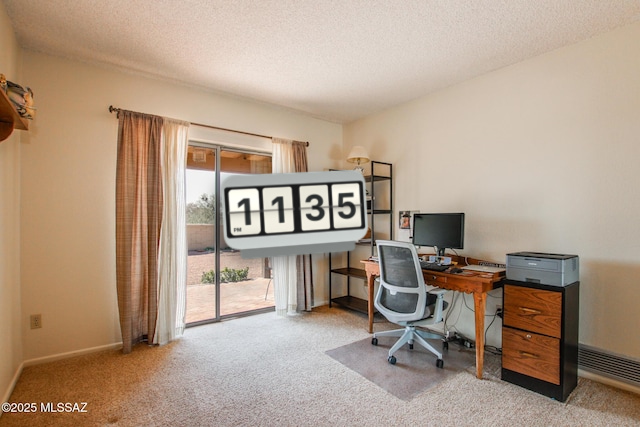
11:35
